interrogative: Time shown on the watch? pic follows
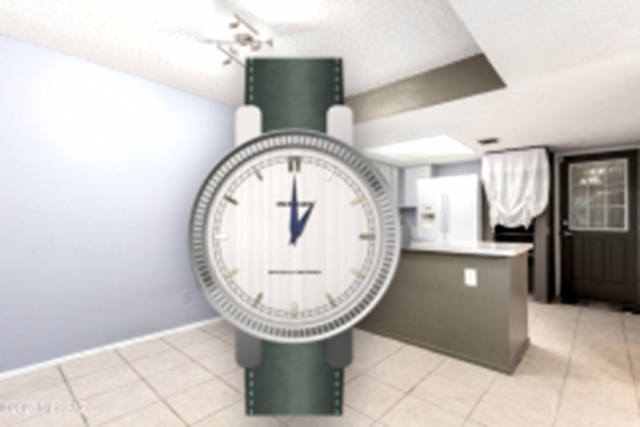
1:00
